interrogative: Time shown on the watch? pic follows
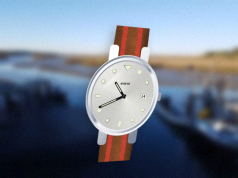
10:41
